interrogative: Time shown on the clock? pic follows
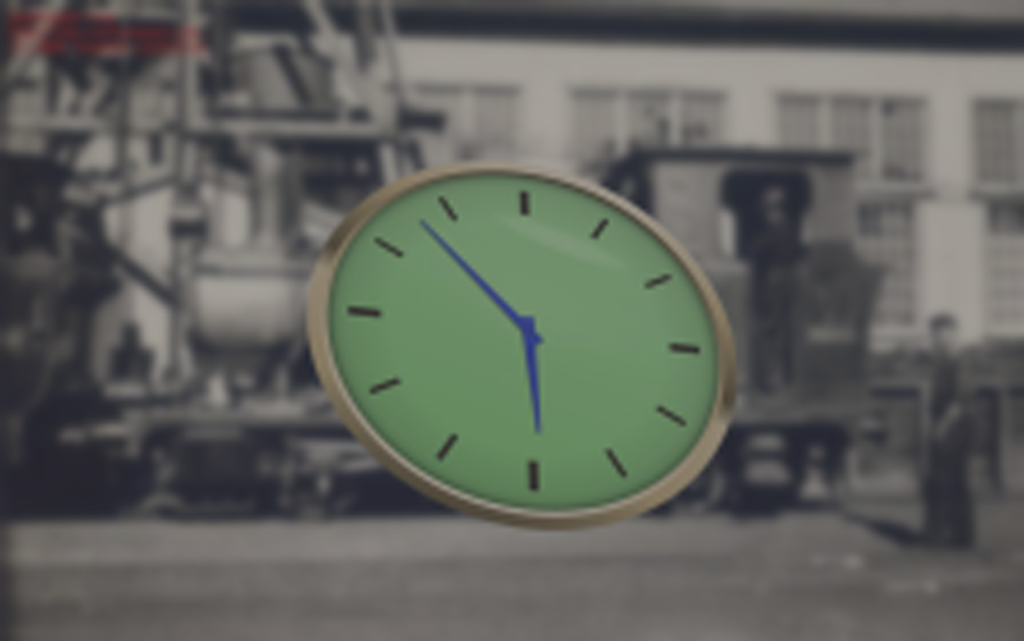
5:53
